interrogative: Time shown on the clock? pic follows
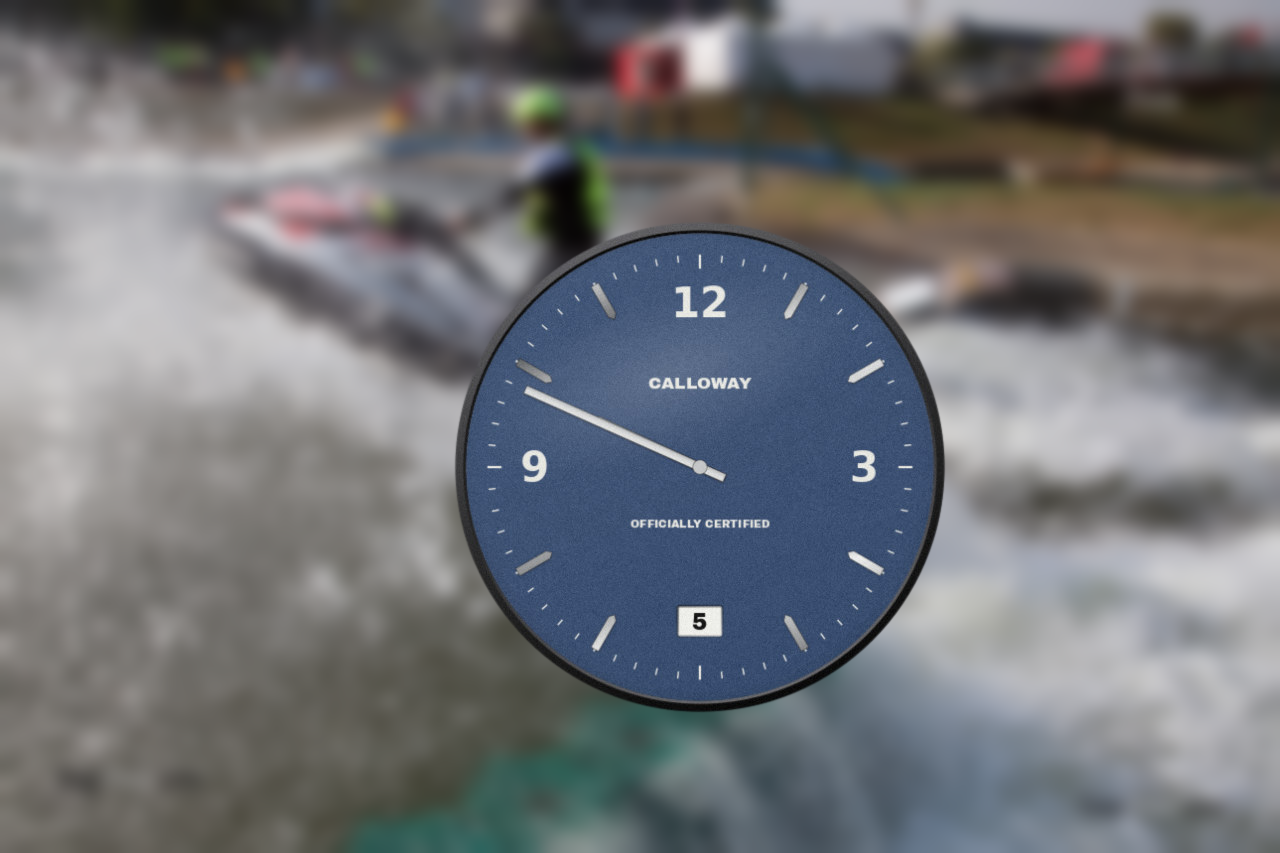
9:49
